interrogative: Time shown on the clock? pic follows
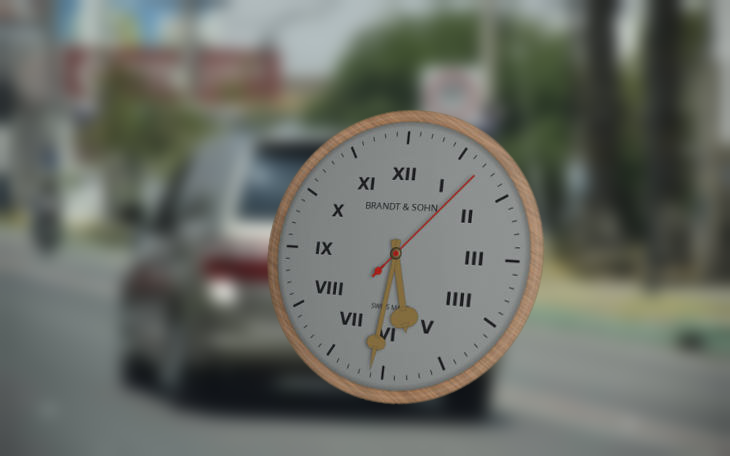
5:31:07
